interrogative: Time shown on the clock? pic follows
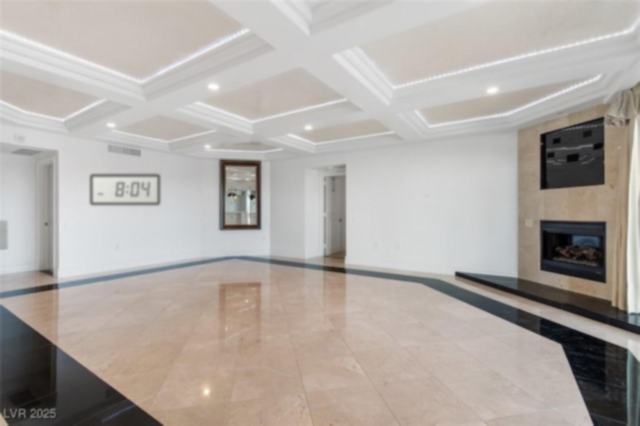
8:04
